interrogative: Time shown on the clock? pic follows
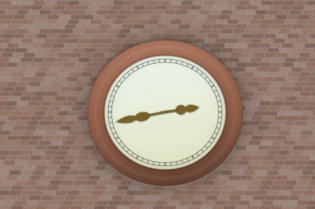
2:43
